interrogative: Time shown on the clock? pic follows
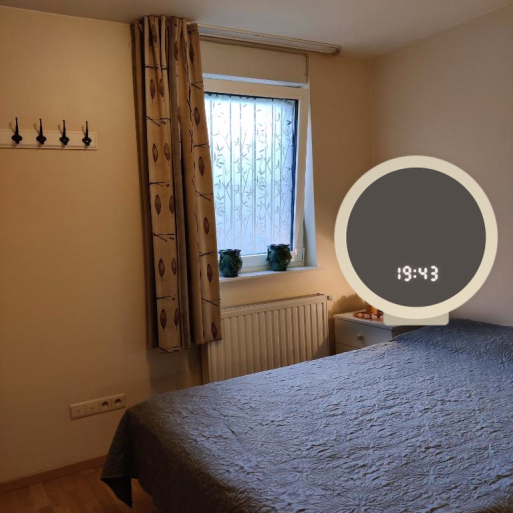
19:43
